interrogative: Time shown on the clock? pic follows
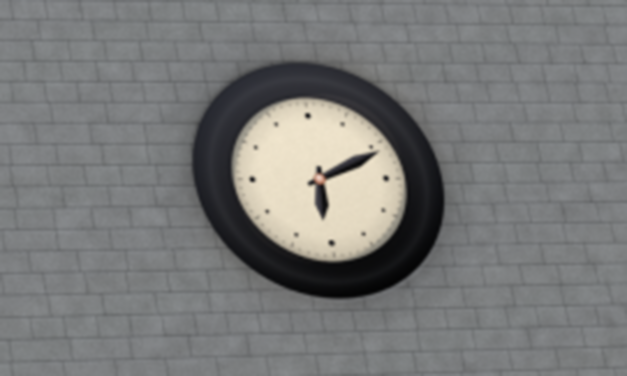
6:11
